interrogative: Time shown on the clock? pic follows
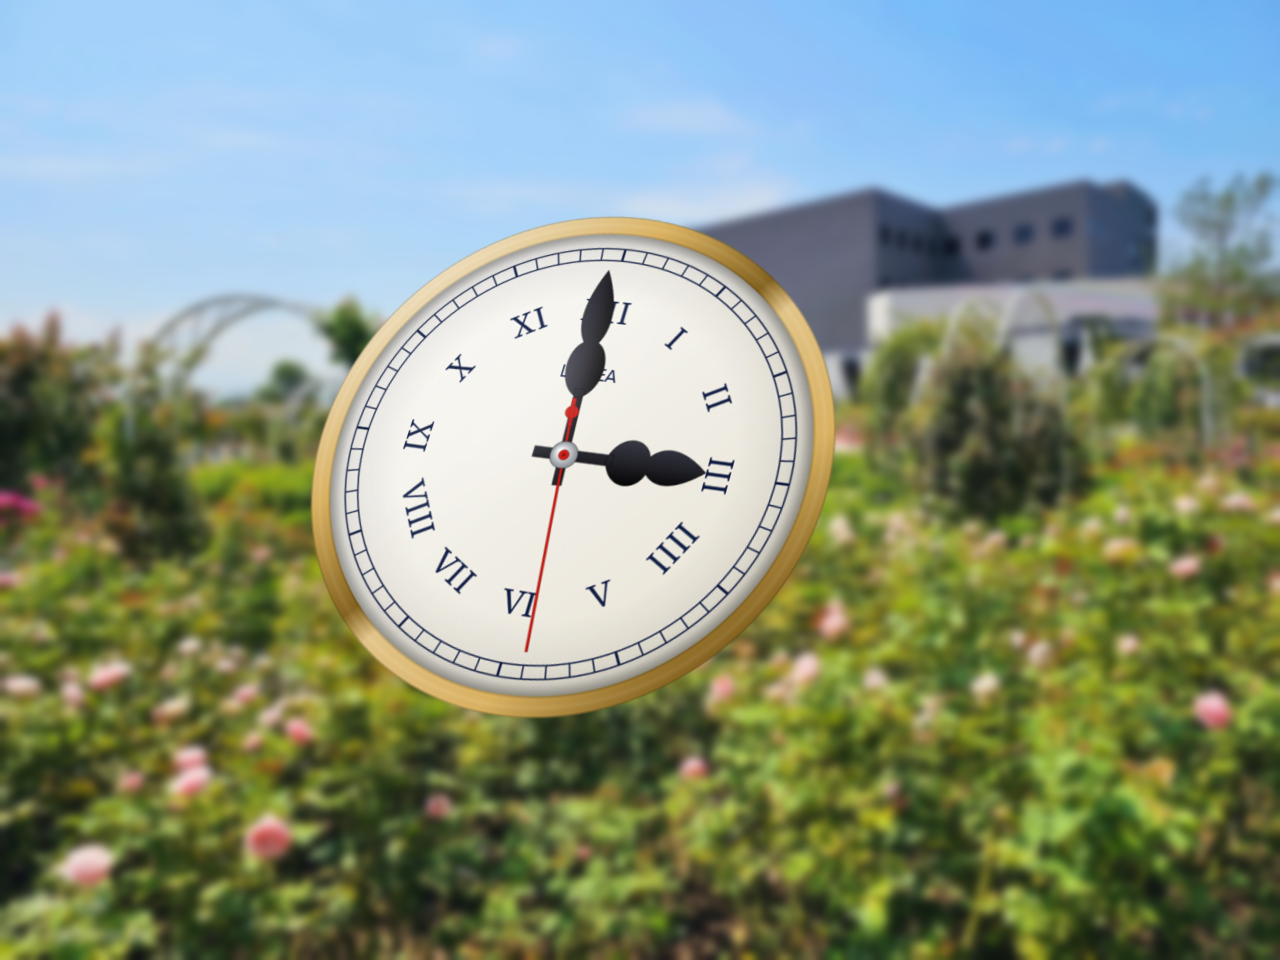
2:59:29
